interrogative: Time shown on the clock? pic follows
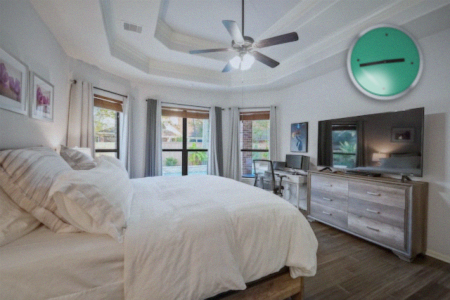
2:43
